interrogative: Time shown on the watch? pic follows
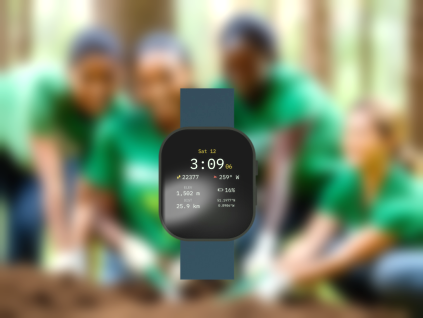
3:09
